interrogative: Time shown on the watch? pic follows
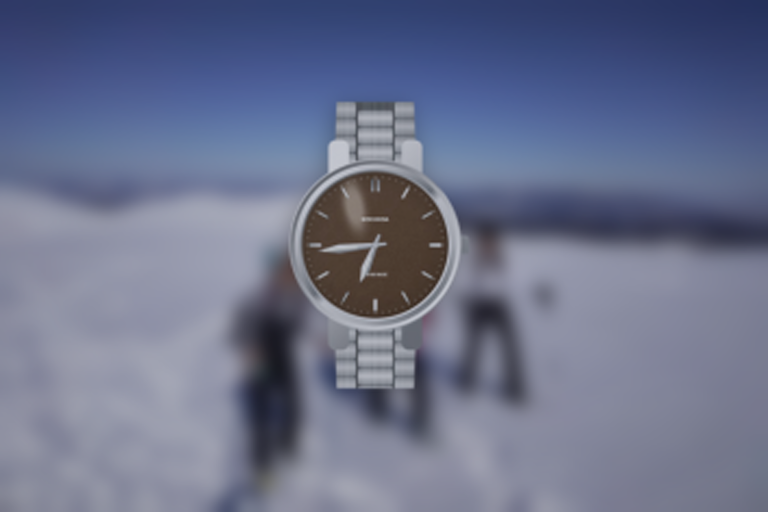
6:44
